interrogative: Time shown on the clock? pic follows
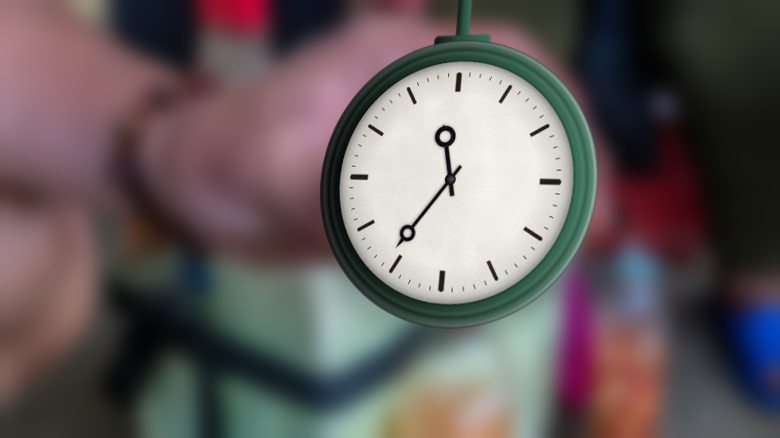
11:36
